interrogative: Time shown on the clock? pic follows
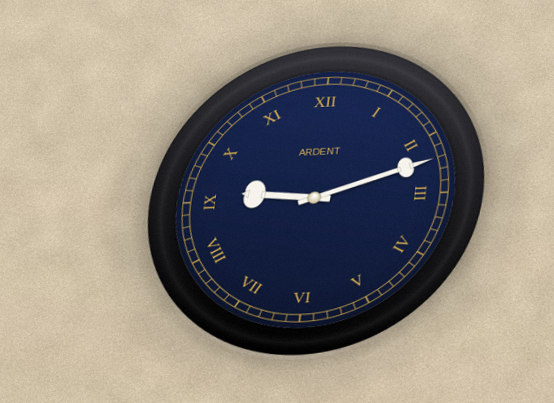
9:12
